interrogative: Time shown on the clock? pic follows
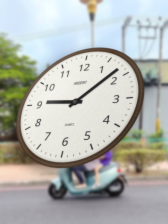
9:08
